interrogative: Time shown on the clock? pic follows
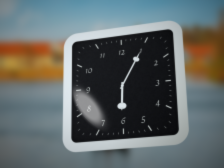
6:05
